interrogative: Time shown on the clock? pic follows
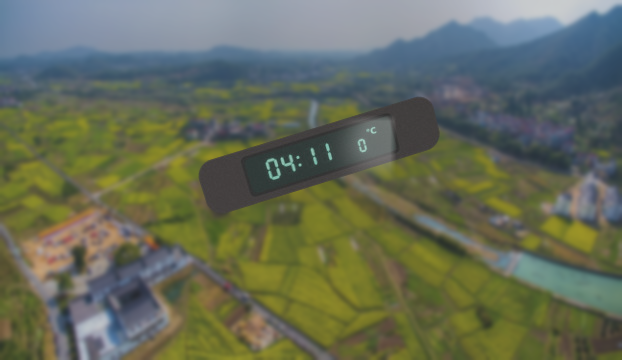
4:11
